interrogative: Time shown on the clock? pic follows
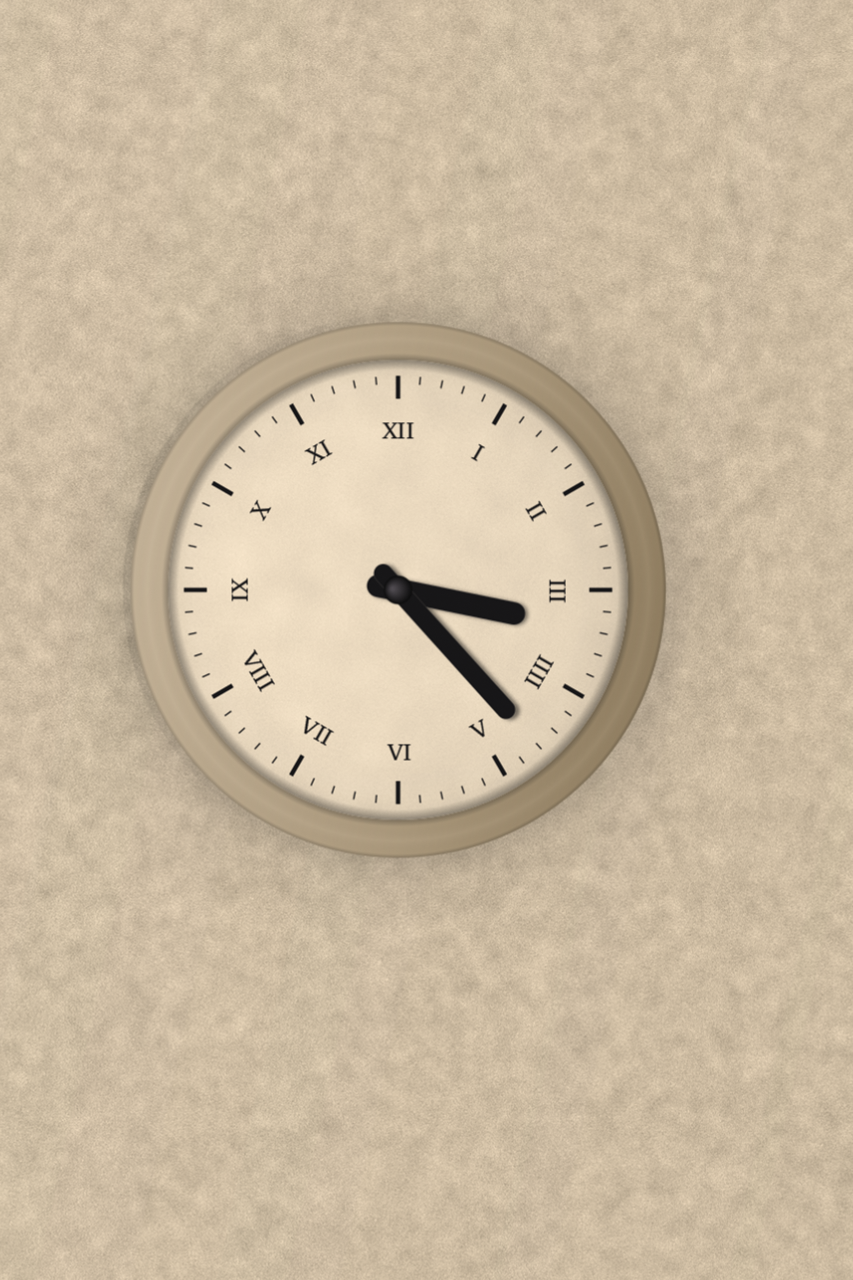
3:23
